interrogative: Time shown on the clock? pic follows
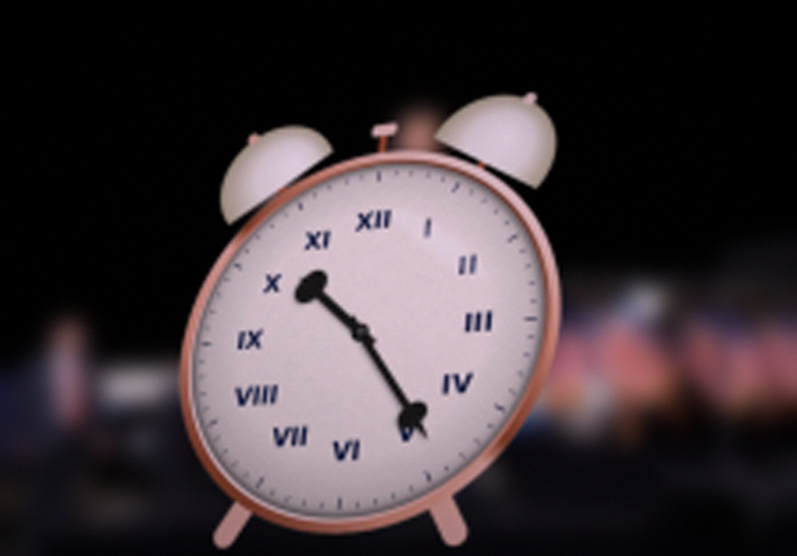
10:24
